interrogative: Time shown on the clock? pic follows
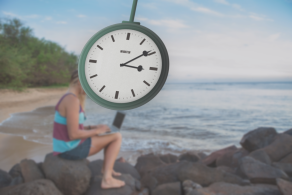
3:09
